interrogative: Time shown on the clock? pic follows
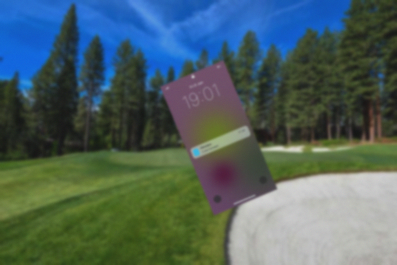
19:01
